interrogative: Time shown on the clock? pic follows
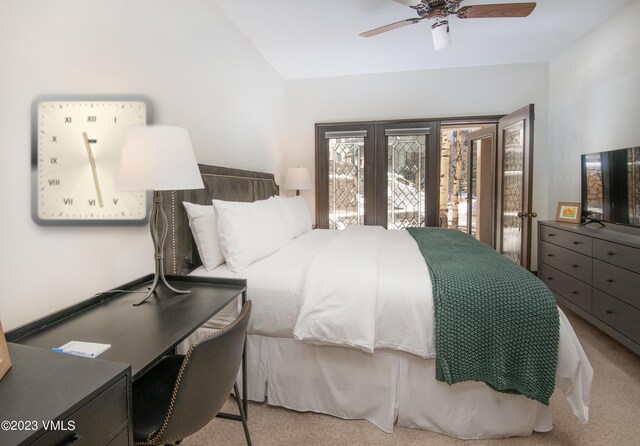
11:28
